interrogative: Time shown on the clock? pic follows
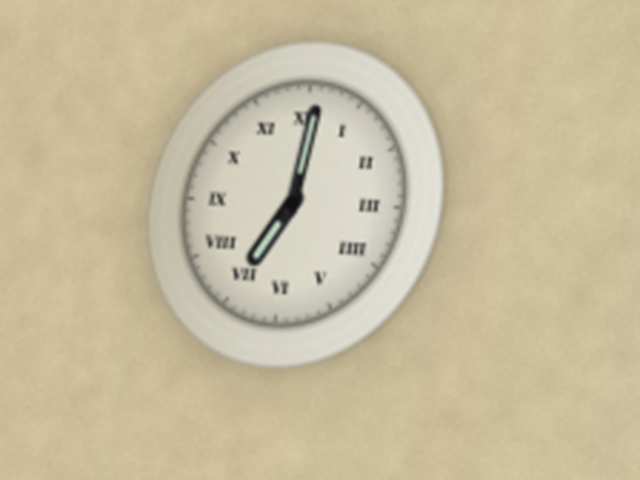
7:01
